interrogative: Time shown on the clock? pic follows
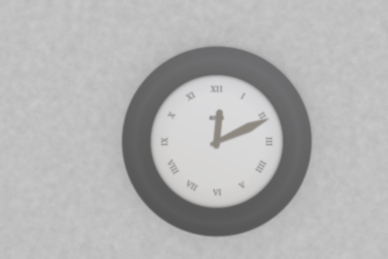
12:11
